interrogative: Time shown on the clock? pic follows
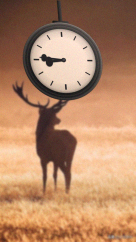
8:46
